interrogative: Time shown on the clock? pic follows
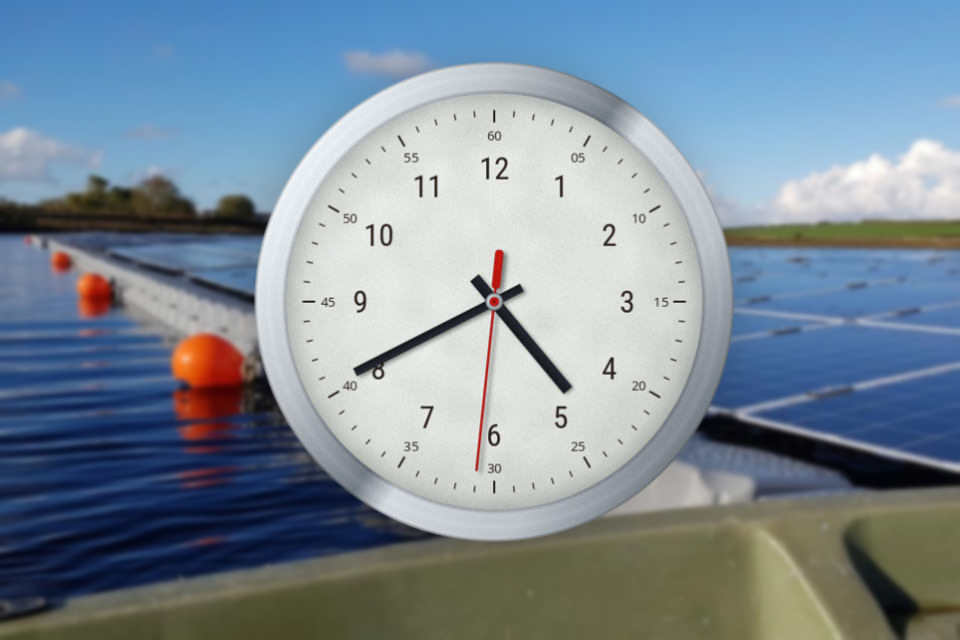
4:40:31
